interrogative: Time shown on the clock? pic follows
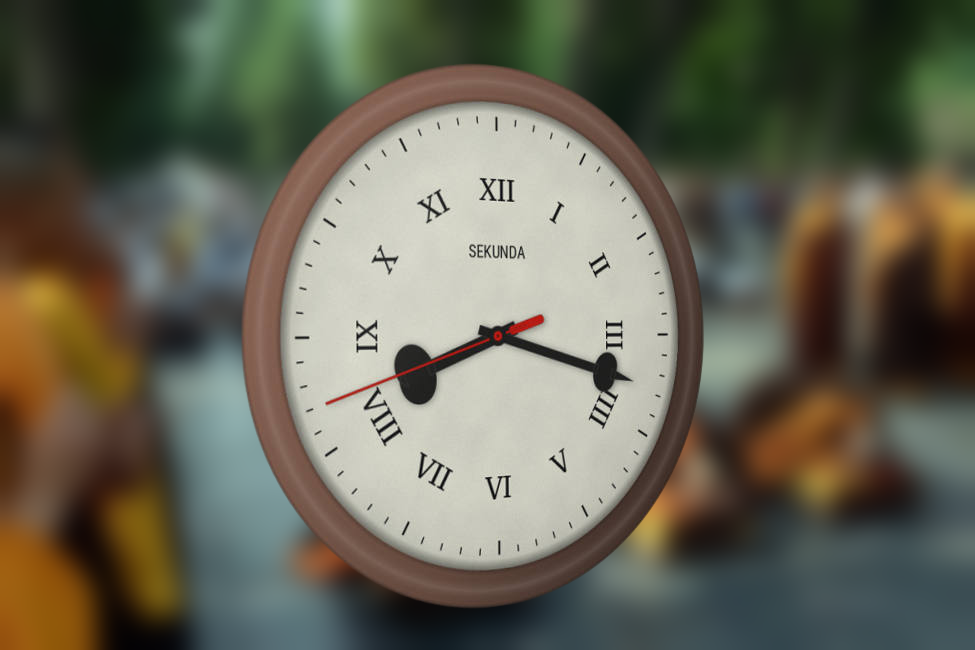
8:17:42
